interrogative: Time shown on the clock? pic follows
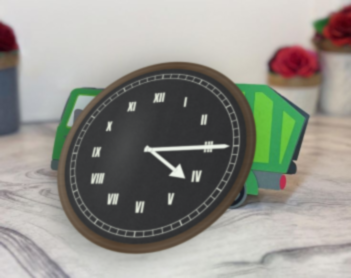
4:15
